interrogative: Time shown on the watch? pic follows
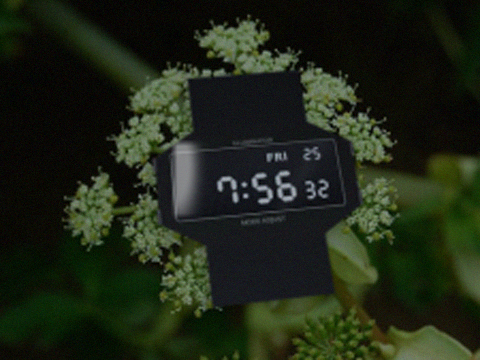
7:56:32
